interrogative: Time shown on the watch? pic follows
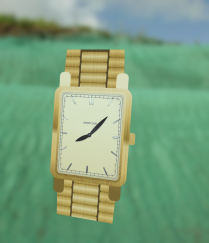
8:07
